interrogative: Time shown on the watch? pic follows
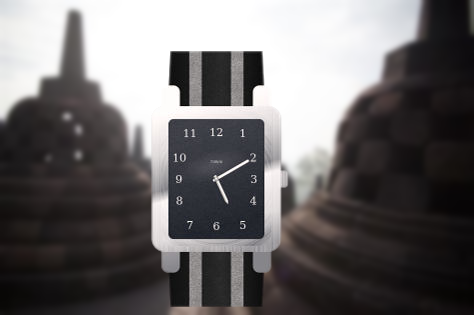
5:10
